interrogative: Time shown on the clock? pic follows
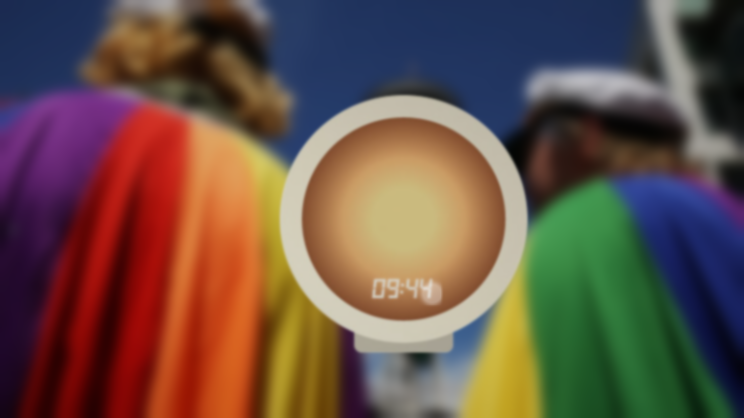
9:44
